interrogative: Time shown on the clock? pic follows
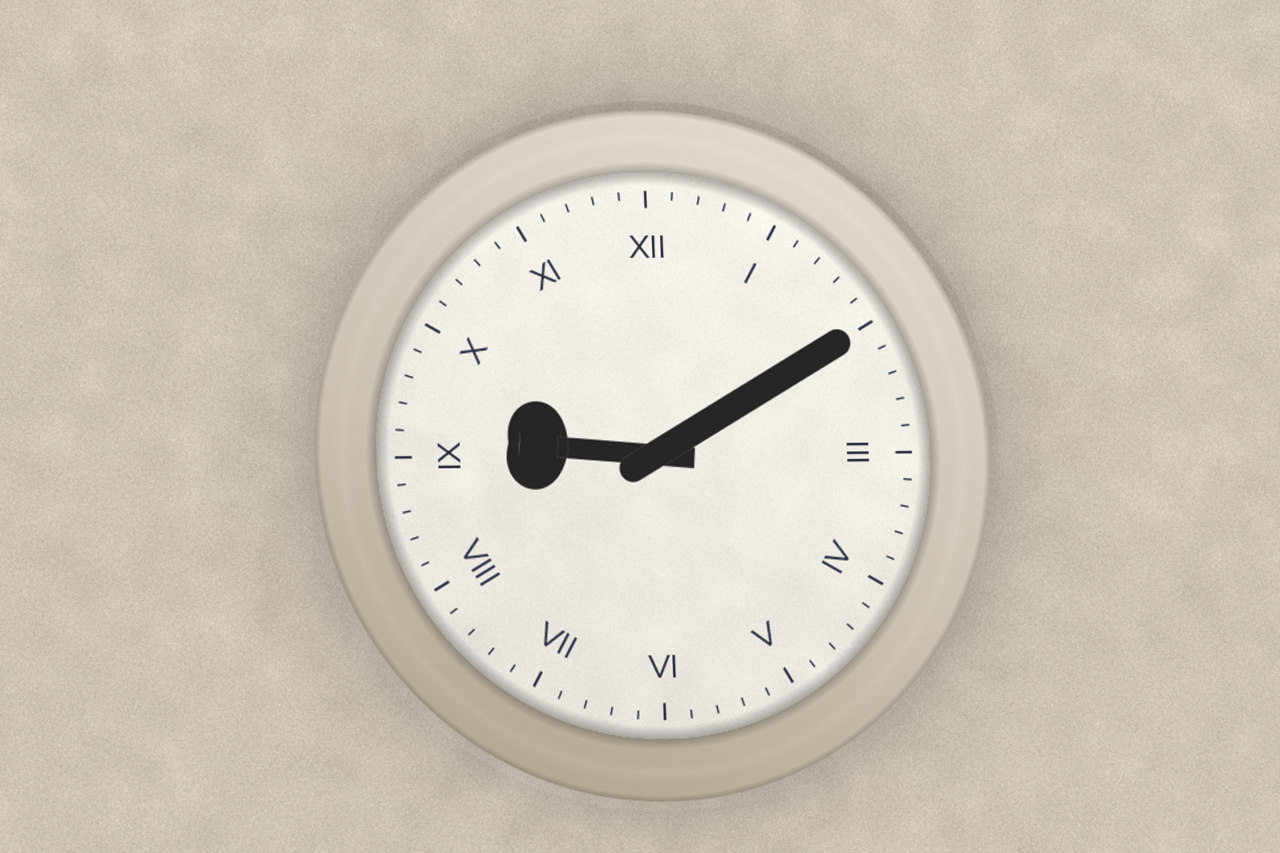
9:10
